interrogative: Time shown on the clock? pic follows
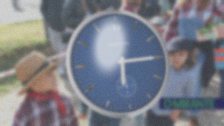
6:15
